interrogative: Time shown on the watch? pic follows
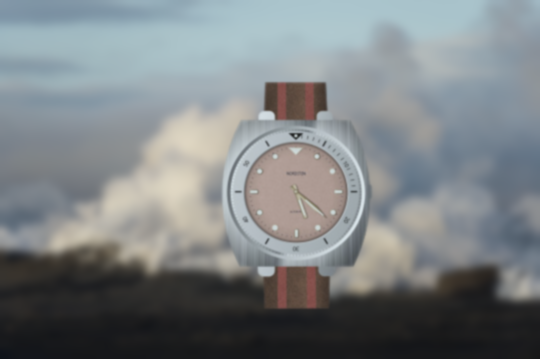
5:22
